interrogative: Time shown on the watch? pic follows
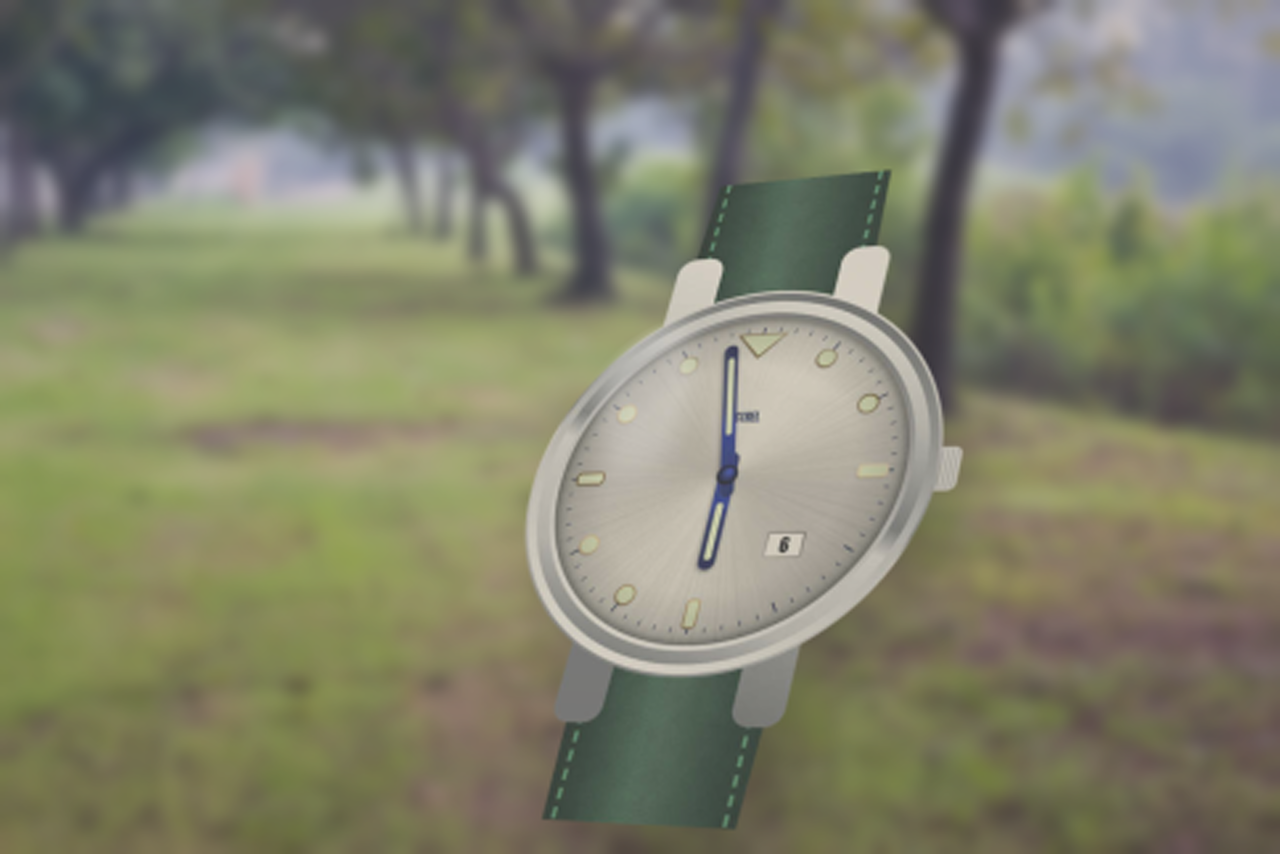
5:58
